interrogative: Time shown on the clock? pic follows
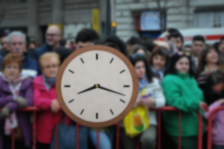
8:18
